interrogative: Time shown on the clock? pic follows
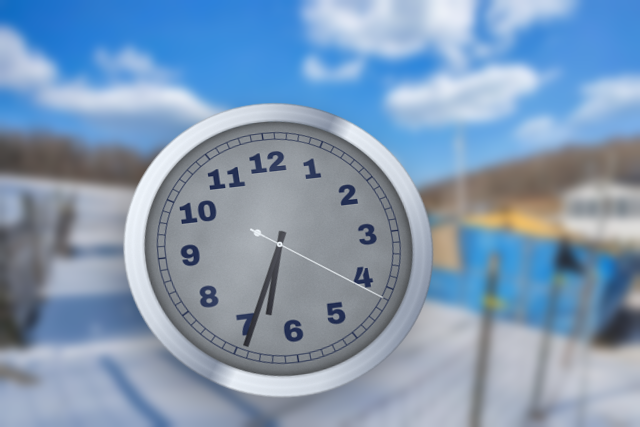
6:34:21
